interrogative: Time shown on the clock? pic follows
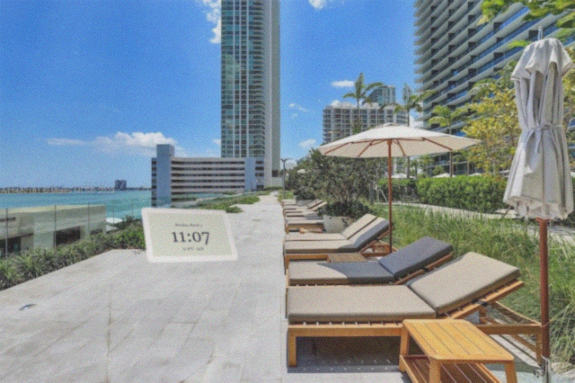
11:07
